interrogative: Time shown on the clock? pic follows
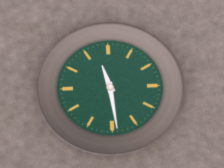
11:29
